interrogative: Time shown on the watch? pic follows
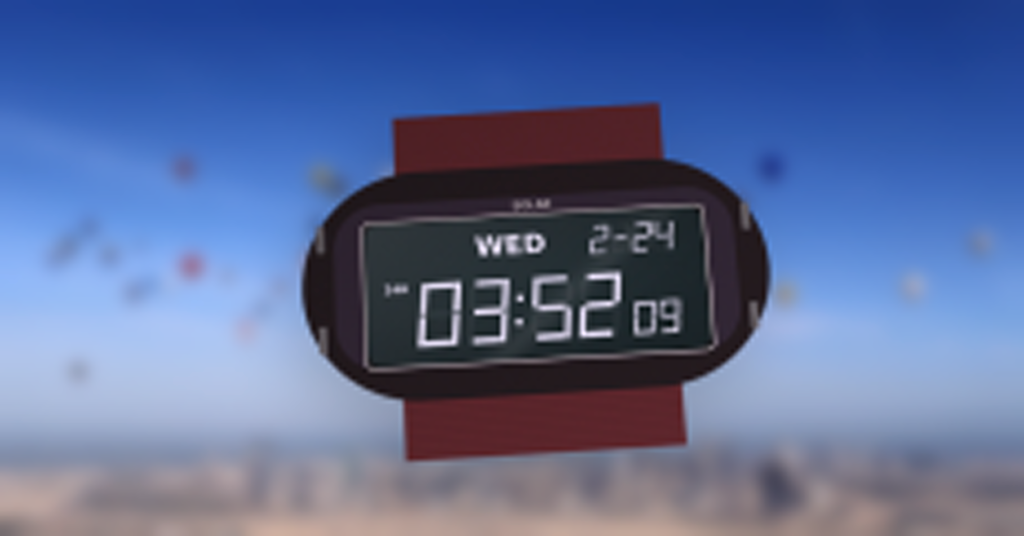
3:52:09
